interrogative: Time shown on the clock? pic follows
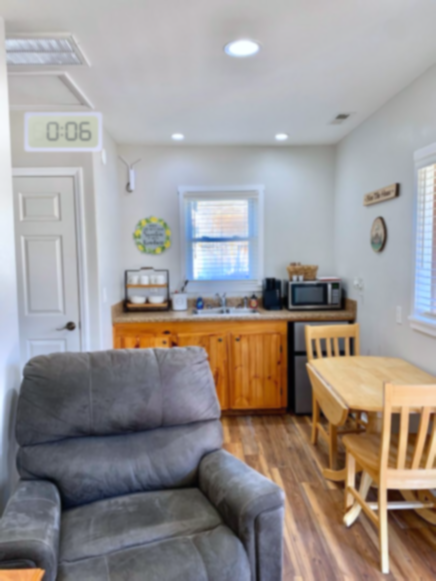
0:06
